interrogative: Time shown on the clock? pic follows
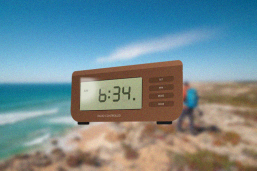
6:34
